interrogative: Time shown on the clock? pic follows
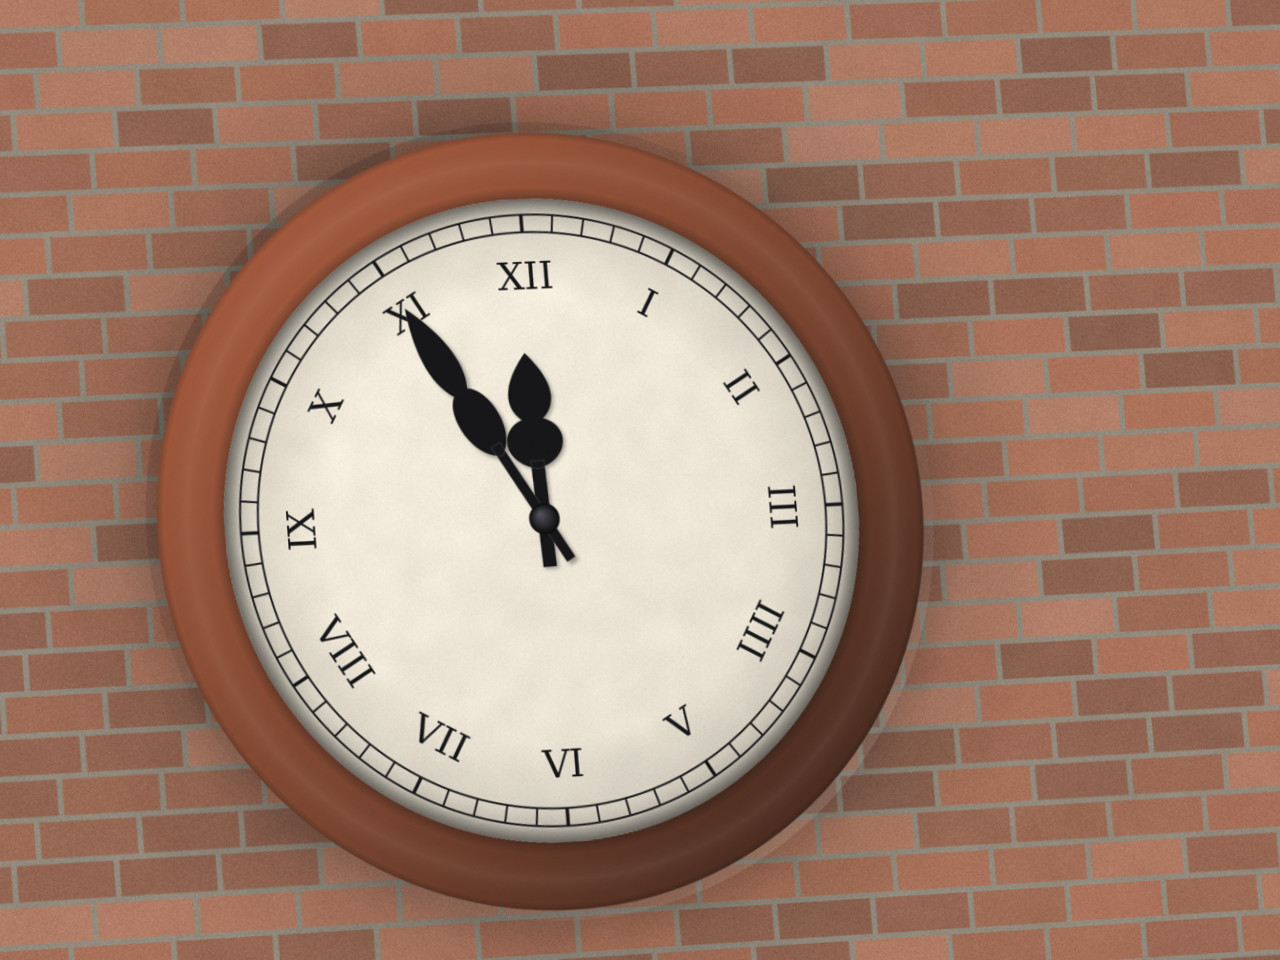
11:55
